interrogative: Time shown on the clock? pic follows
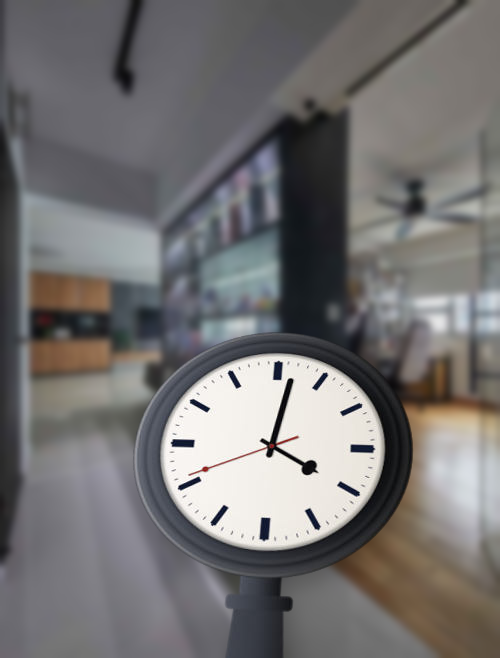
4:01:41
